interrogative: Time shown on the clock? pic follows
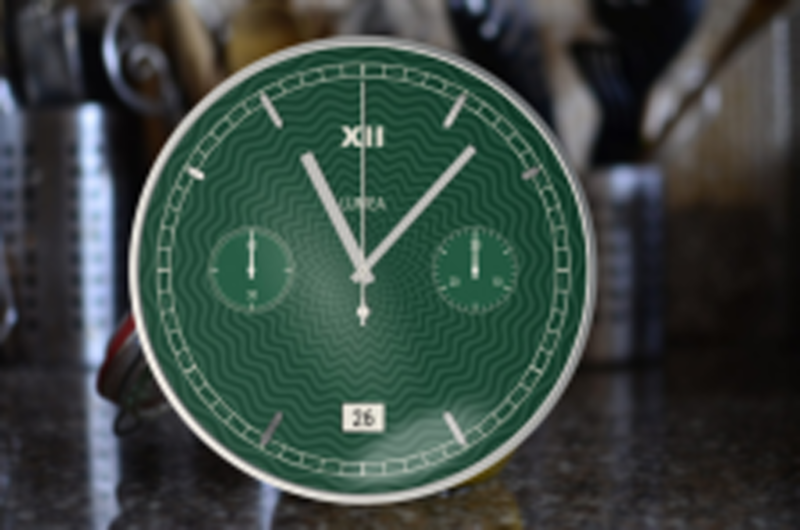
11:07
